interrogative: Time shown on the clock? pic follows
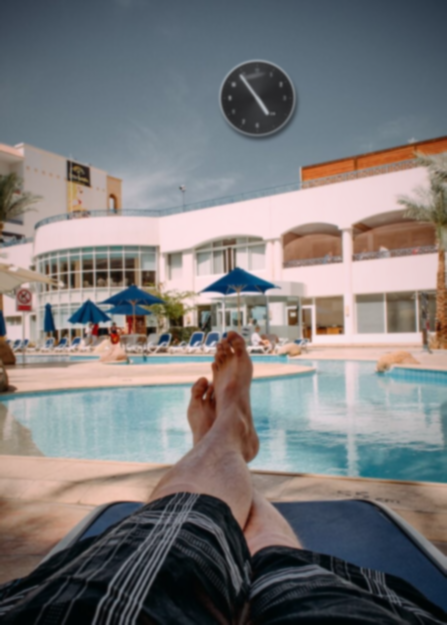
4:54
